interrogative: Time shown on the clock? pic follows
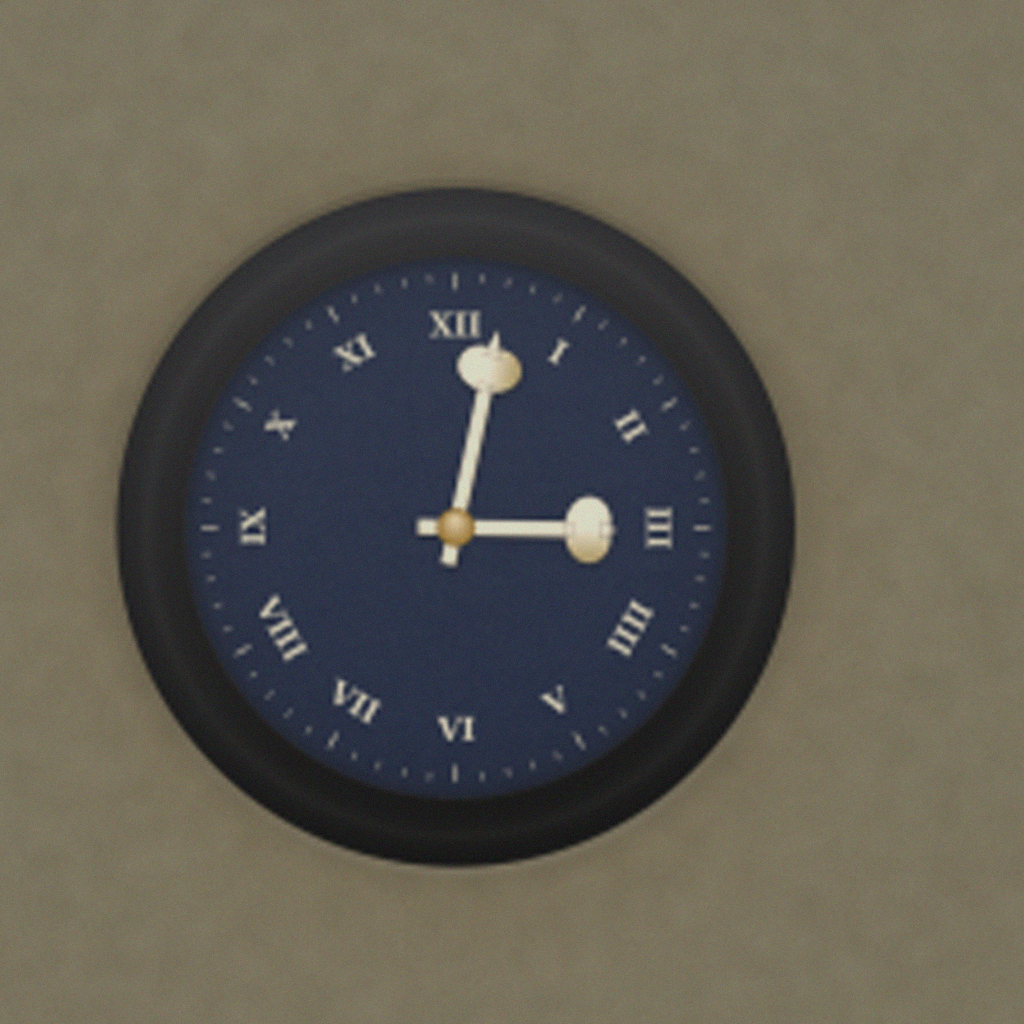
3:02
